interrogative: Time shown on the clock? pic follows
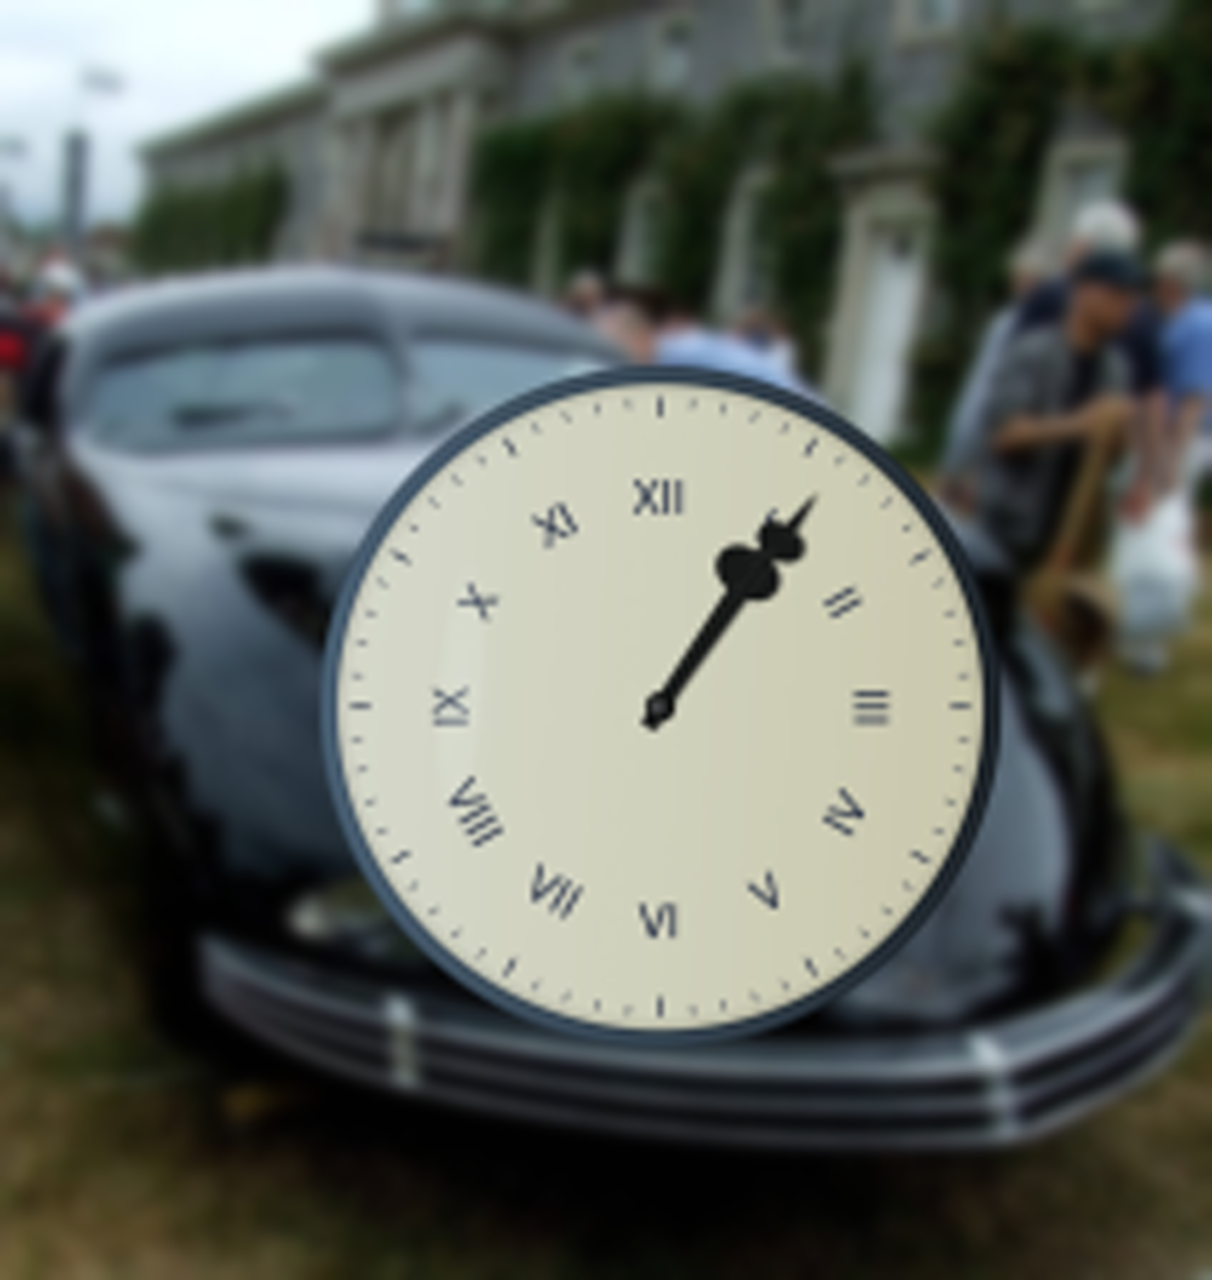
1:06
